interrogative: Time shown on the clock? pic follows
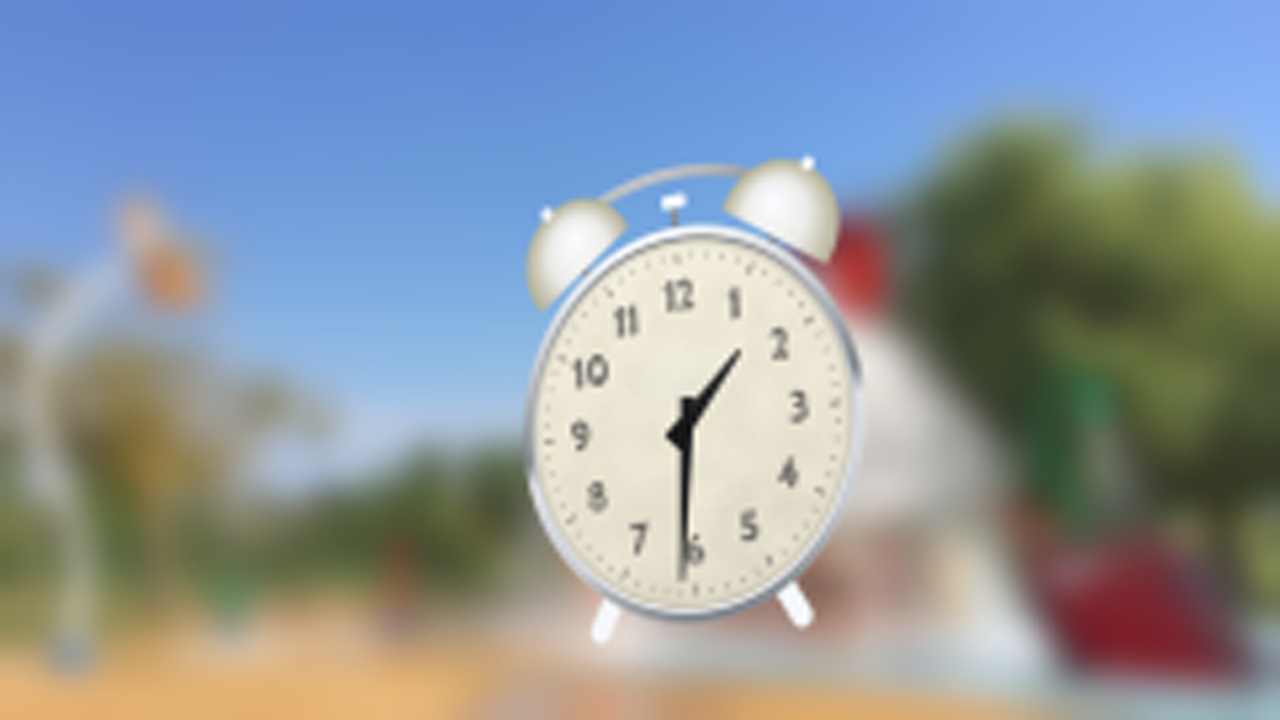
1:31
